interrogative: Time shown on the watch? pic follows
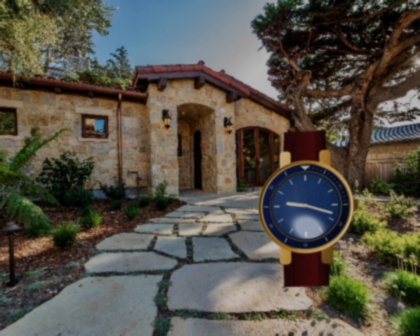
9:18
